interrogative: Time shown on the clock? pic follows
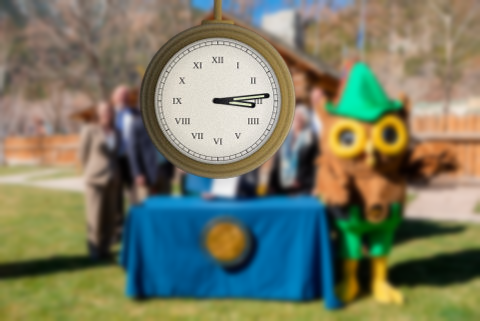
3:14
